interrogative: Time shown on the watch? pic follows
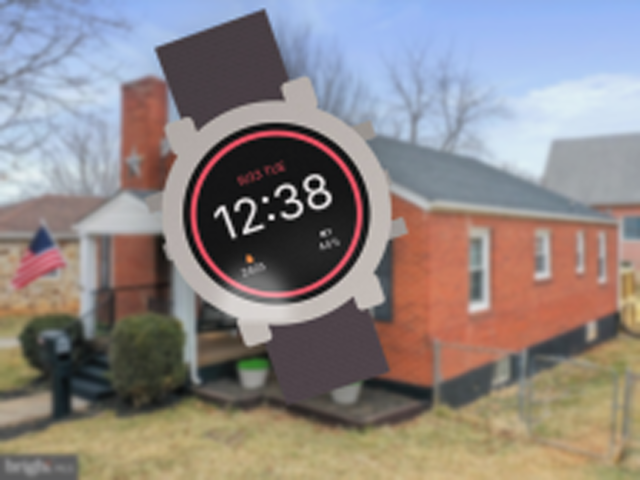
12:38
